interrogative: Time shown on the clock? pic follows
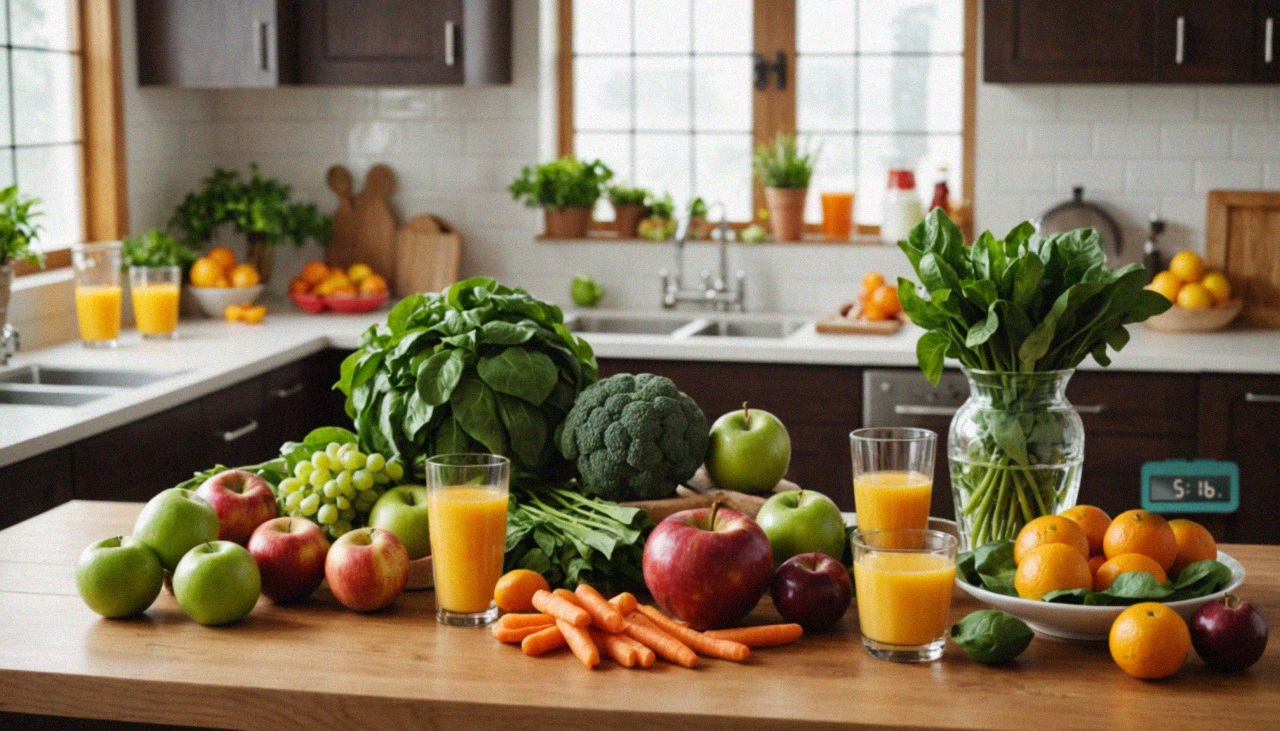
5:16
